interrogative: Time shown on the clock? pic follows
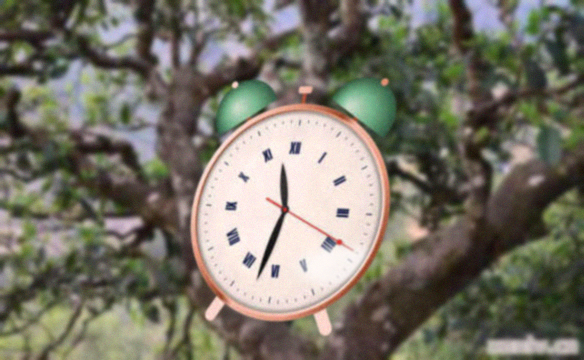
11:32:19
